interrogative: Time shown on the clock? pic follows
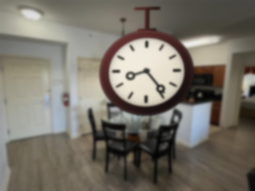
8:24
